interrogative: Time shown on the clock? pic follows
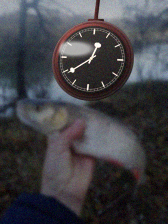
12:39
